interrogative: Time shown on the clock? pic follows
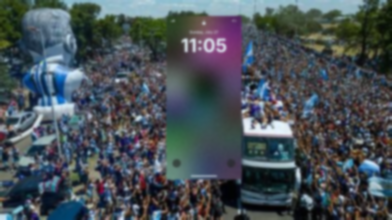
11:05
